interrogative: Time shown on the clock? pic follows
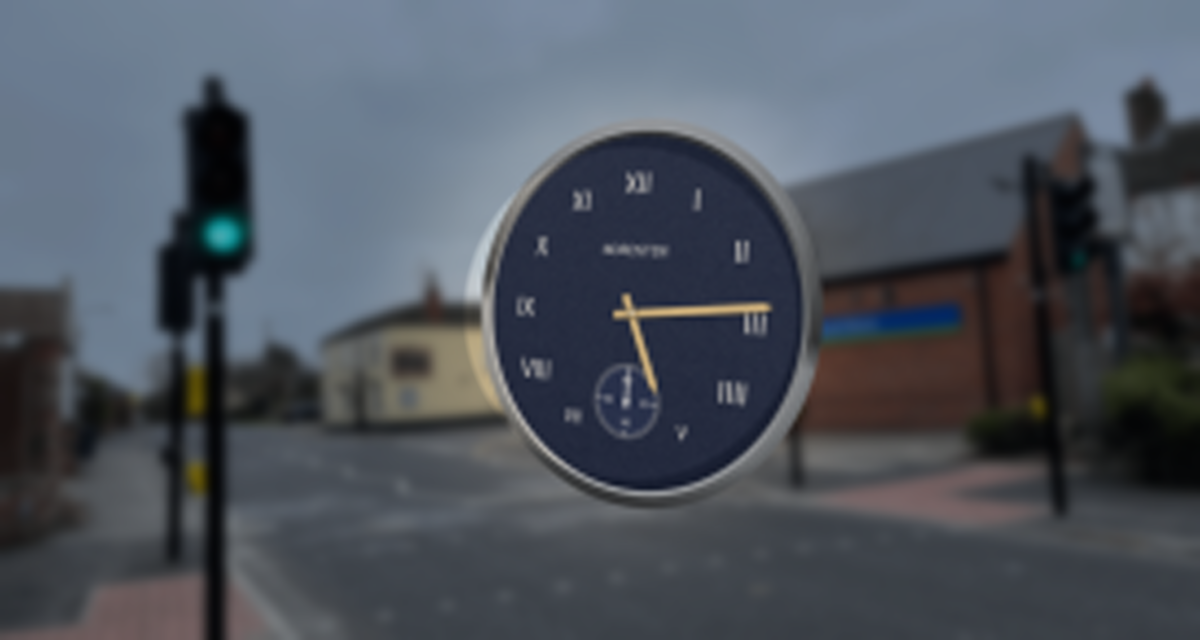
5:14
